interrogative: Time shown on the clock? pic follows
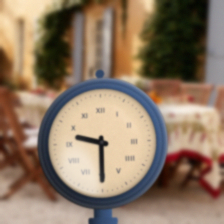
9:30
